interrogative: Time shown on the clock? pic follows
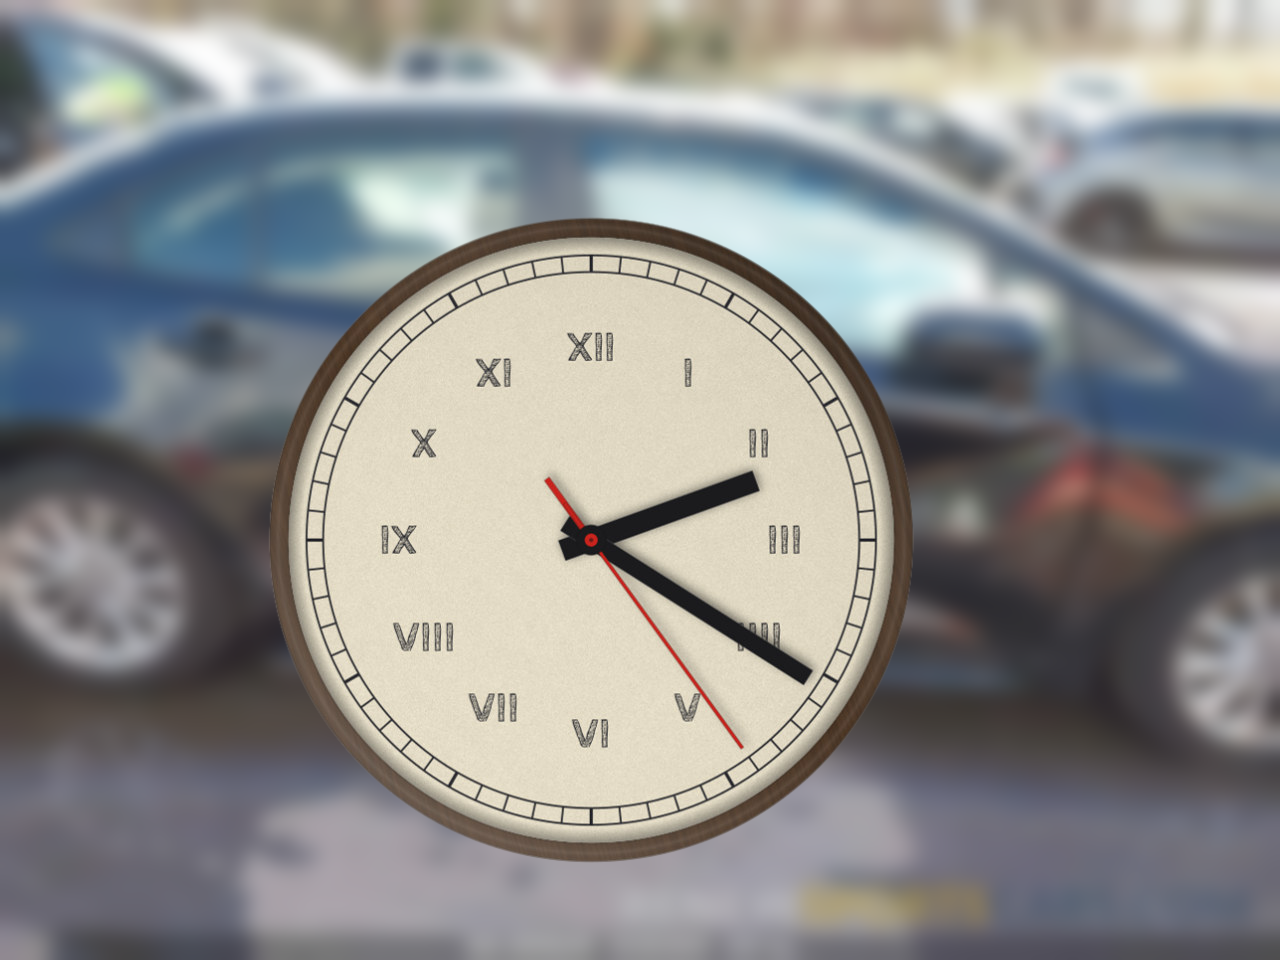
2:20:24
